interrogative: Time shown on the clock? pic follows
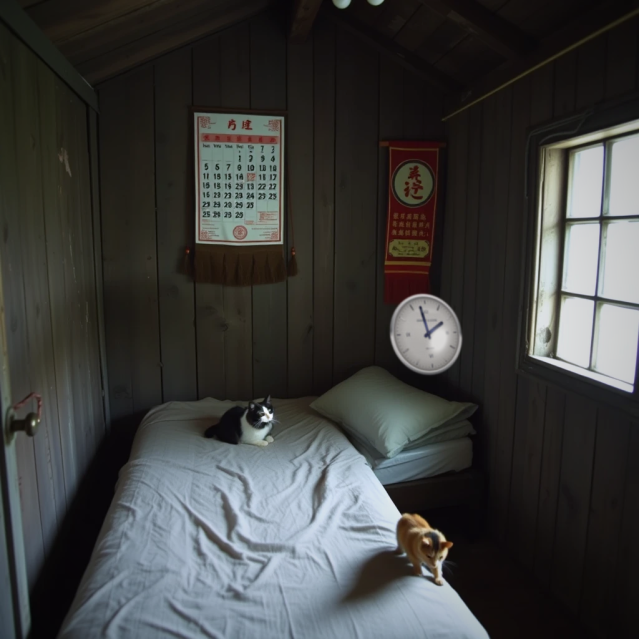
1:58
